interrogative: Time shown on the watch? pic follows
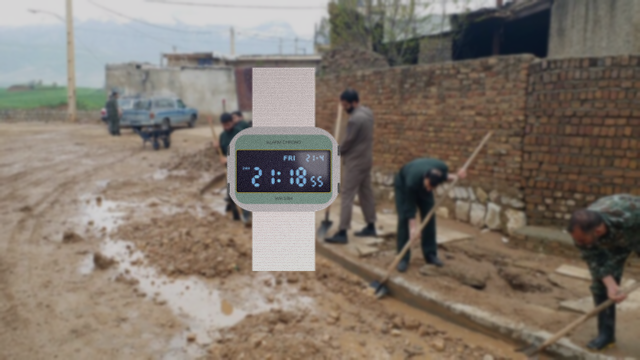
21:18:55
